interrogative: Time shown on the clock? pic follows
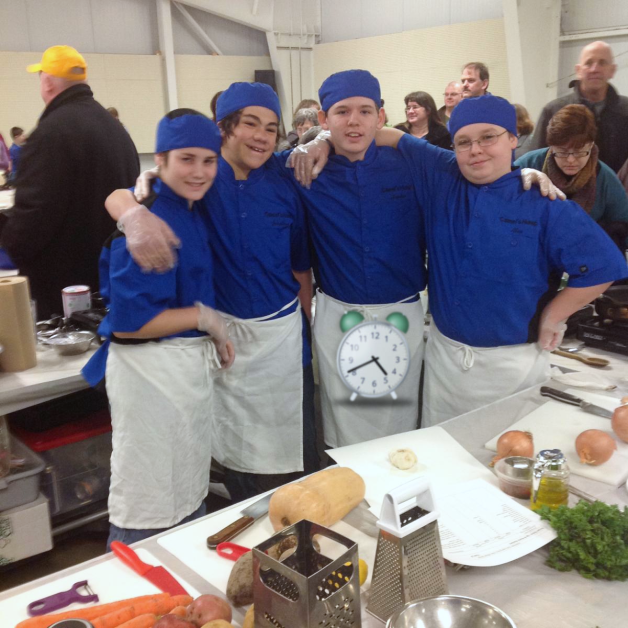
4:41
